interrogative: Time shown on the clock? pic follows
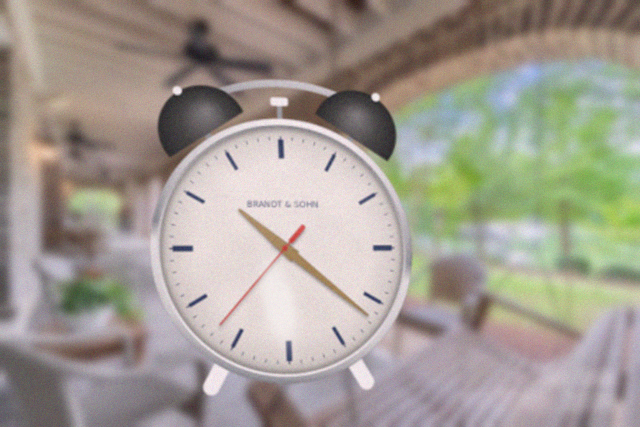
10:21:37
